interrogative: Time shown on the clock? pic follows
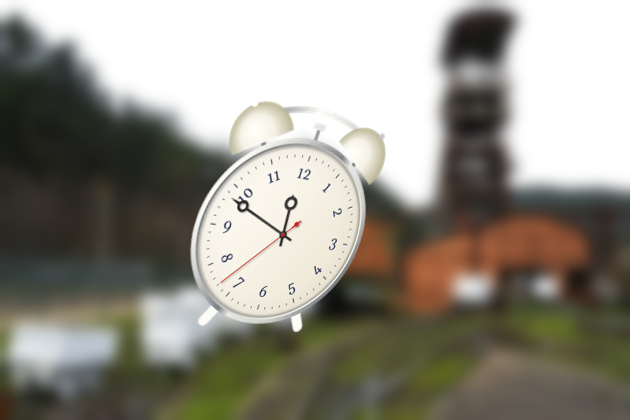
11:48:37
